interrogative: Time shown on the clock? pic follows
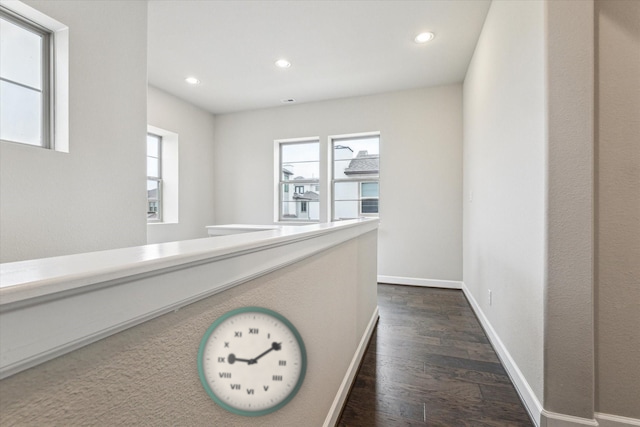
9:09
